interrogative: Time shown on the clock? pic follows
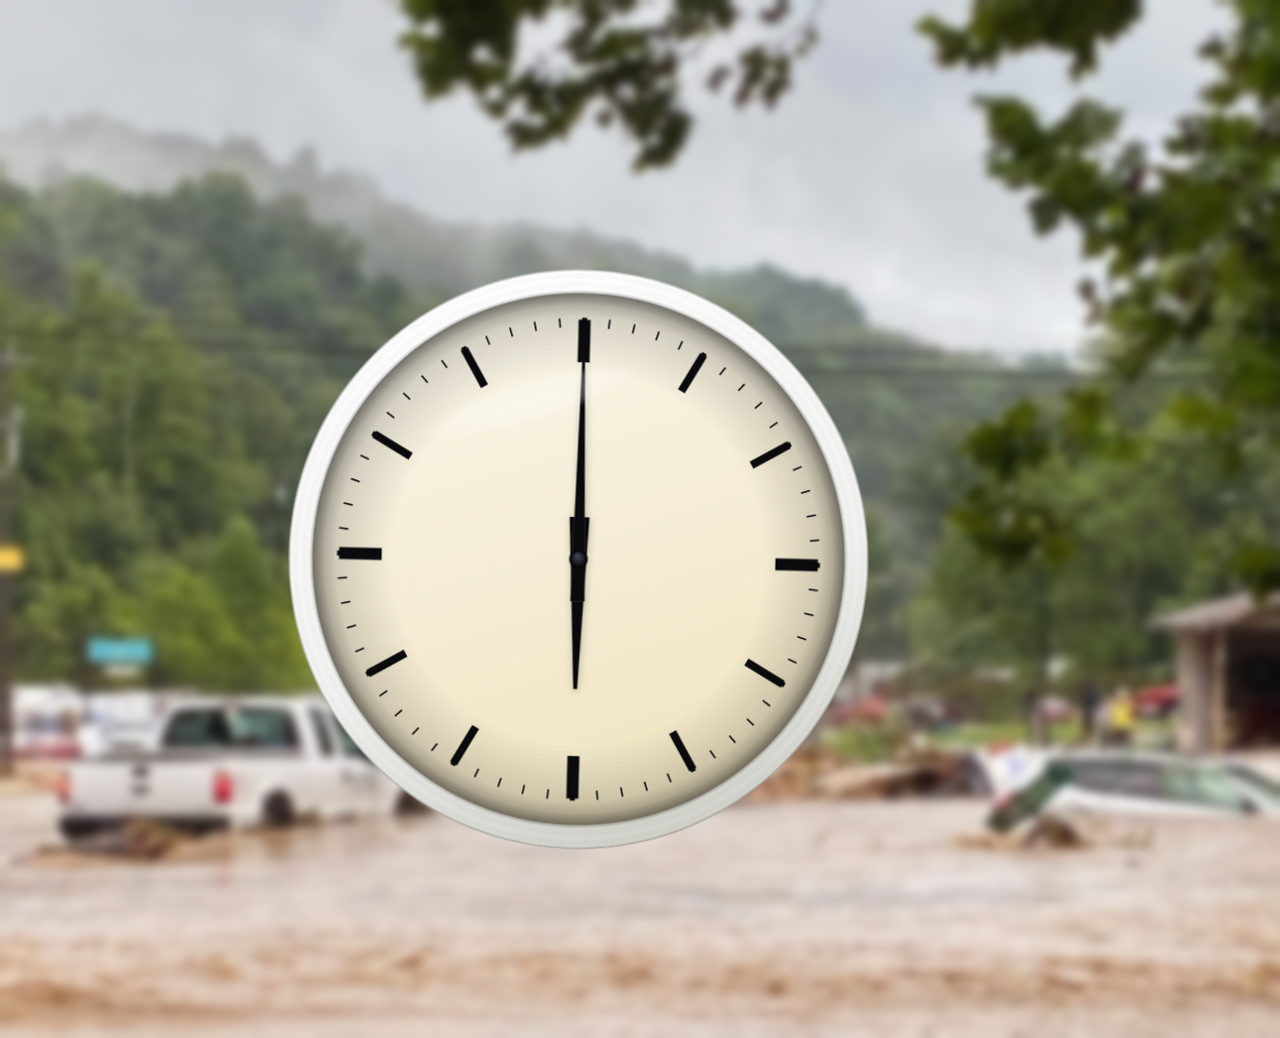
6:00
